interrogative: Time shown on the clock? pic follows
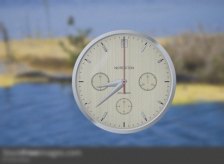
8:38
